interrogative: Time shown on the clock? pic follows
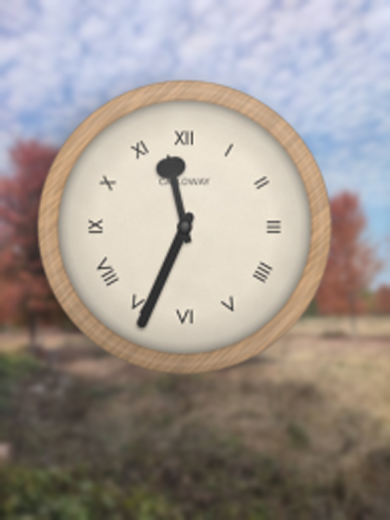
11:34
